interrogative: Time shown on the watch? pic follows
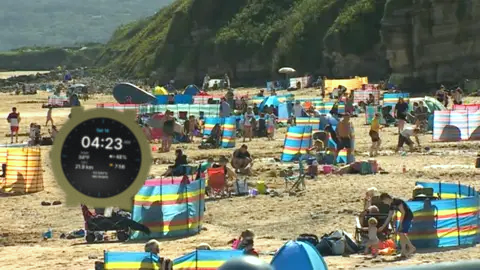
4:23
